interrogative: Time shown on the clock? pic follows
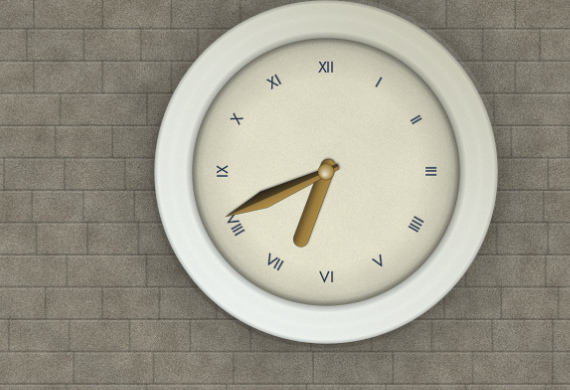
6:41
